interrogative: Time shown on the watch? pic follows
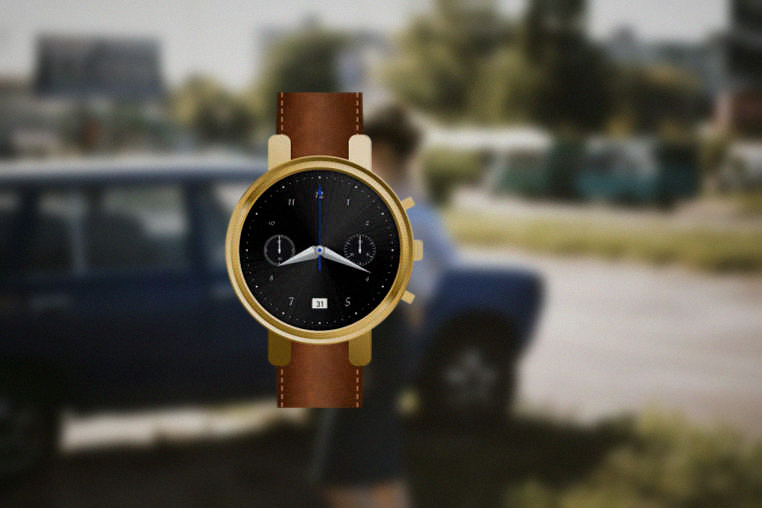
8:19
